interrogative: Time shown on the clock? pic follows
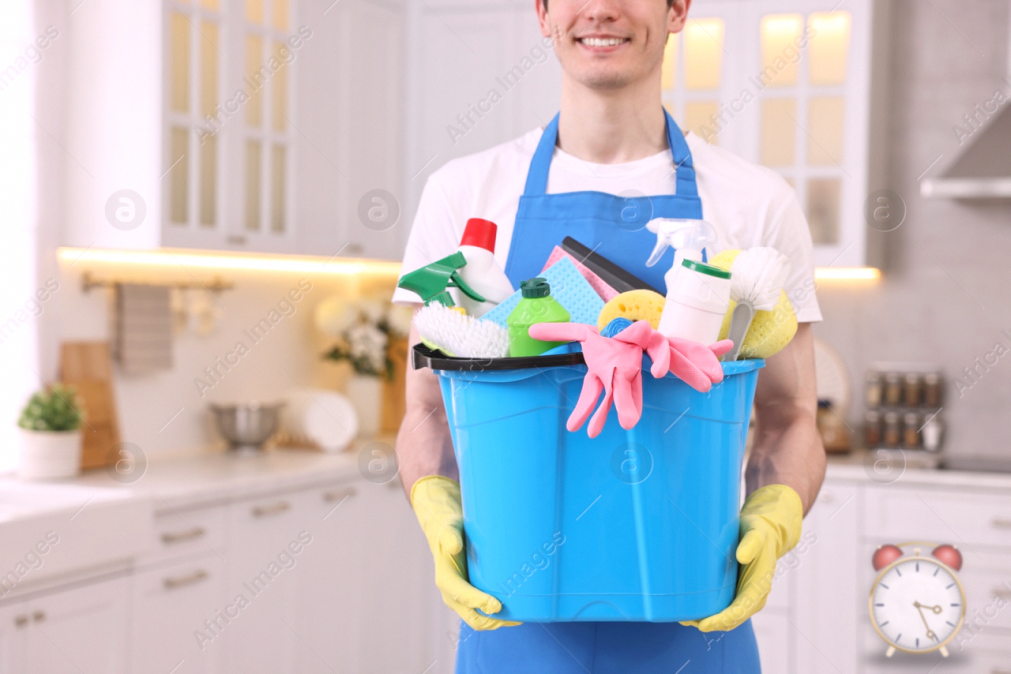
3:26
